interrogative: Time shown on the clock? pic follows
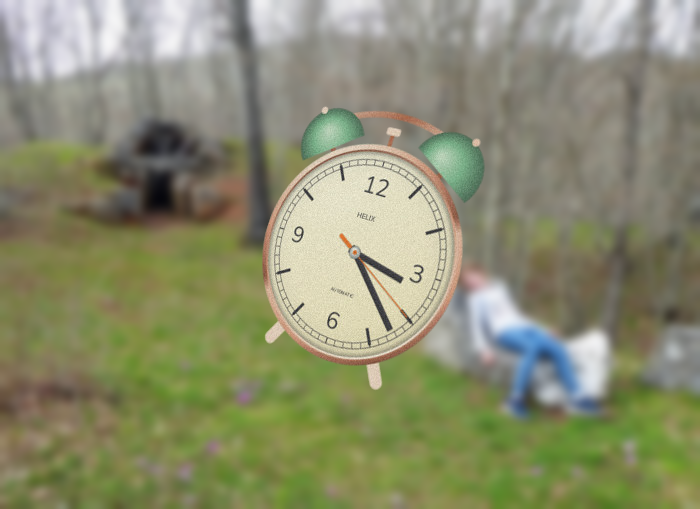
3:22:20
